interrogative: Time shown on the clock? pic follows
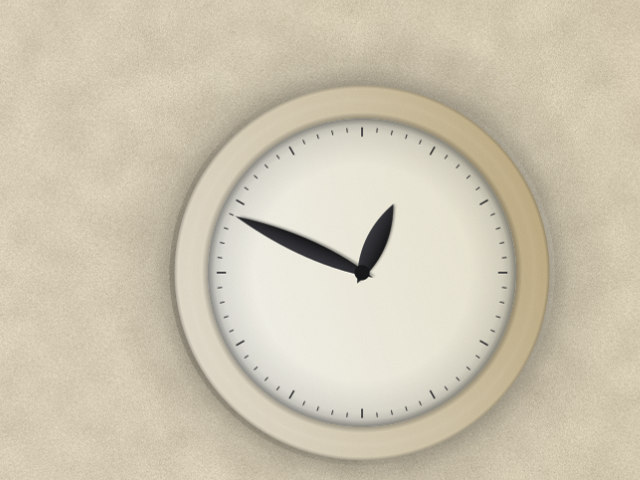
12:49
